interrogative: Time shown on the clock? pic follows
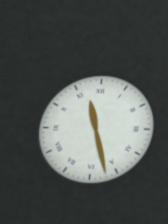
11:27
